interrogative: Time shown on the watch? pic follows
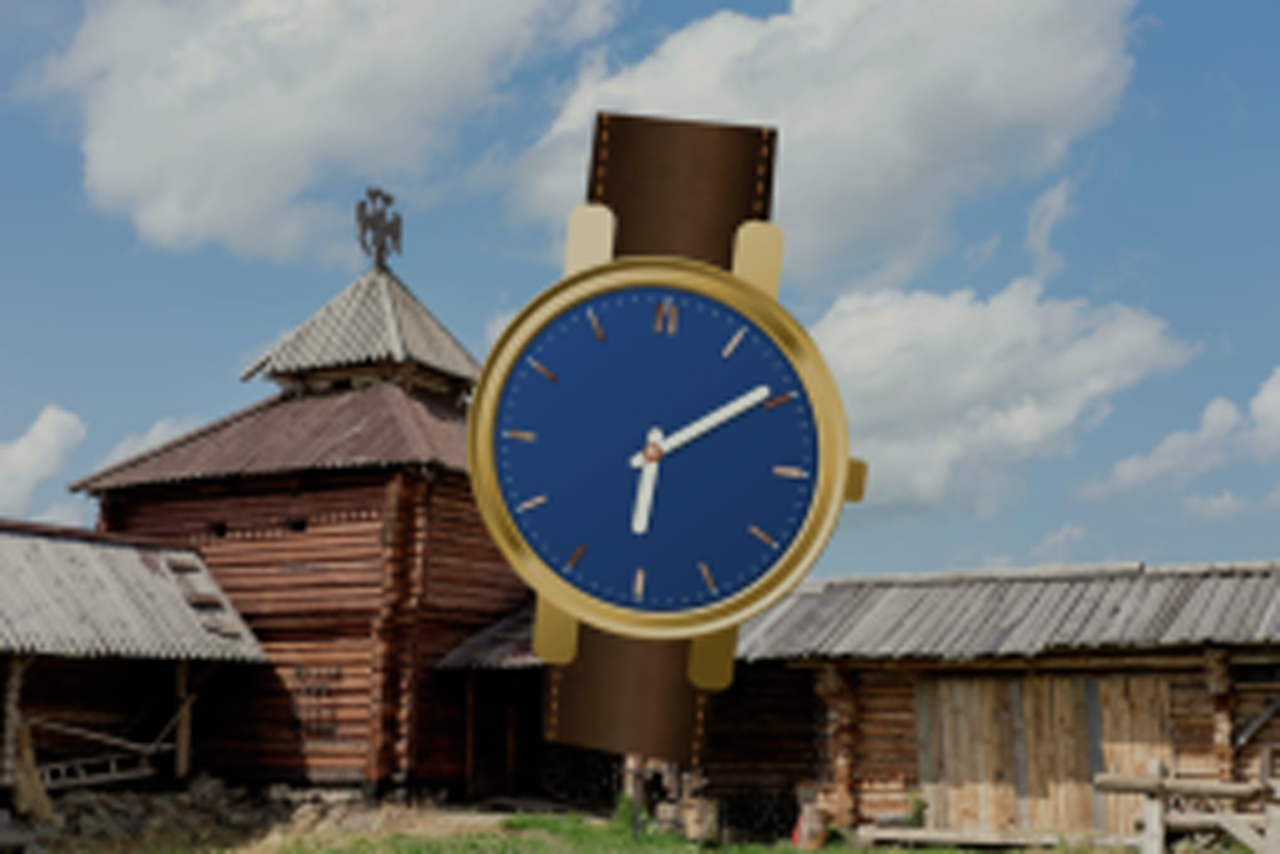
6:09
